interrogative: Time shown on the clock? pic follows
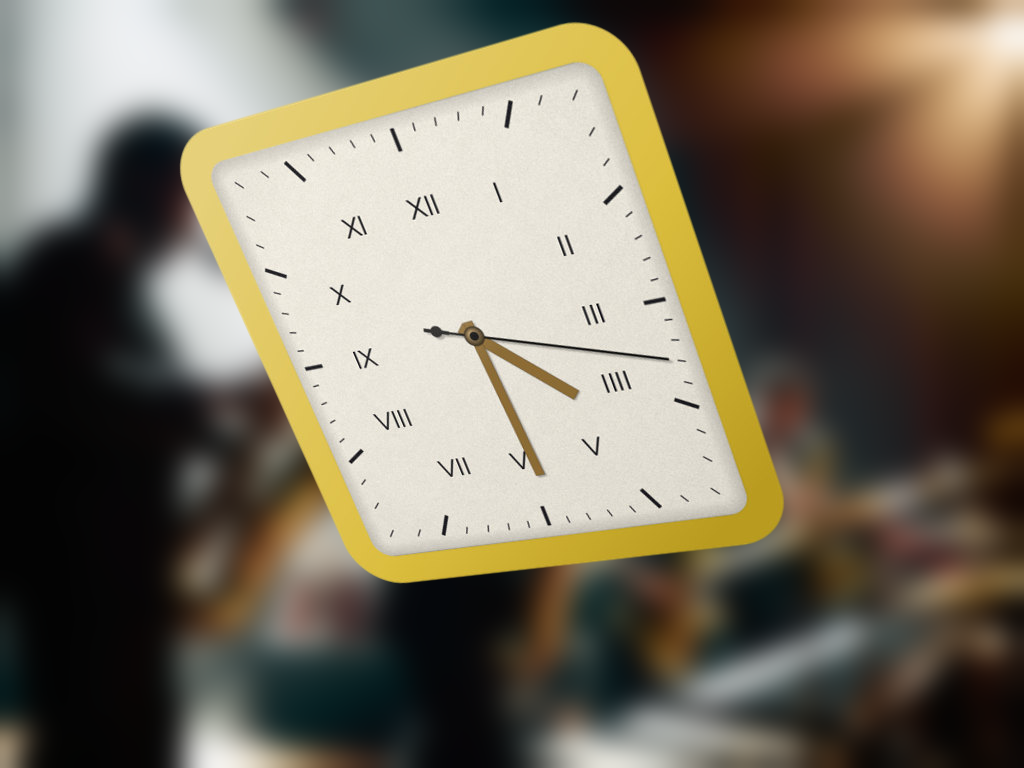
4:29:18
